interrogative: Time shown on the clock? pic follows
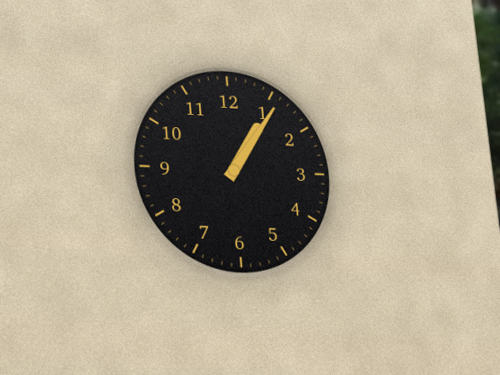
1:06
